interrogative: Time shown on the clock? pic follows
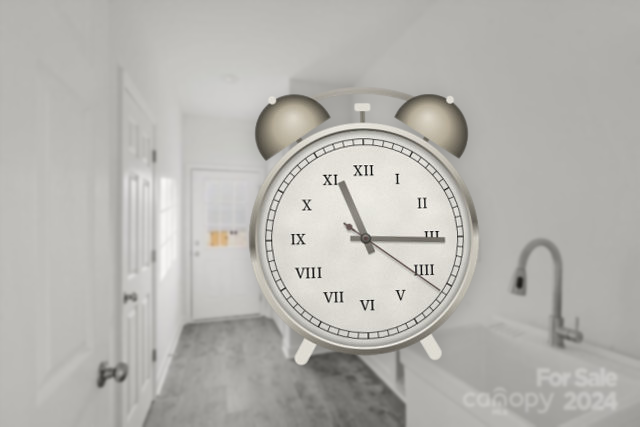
11:15:21
